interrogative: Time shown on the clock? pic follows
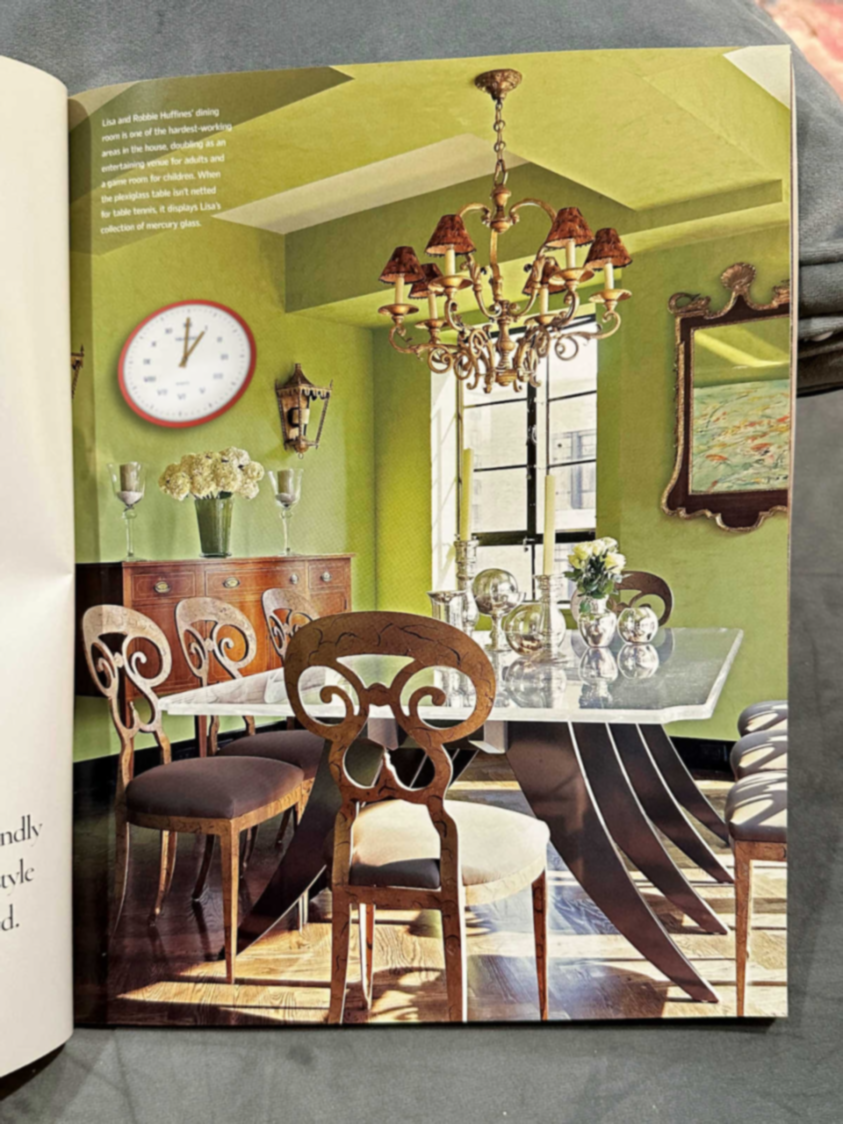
1:00
